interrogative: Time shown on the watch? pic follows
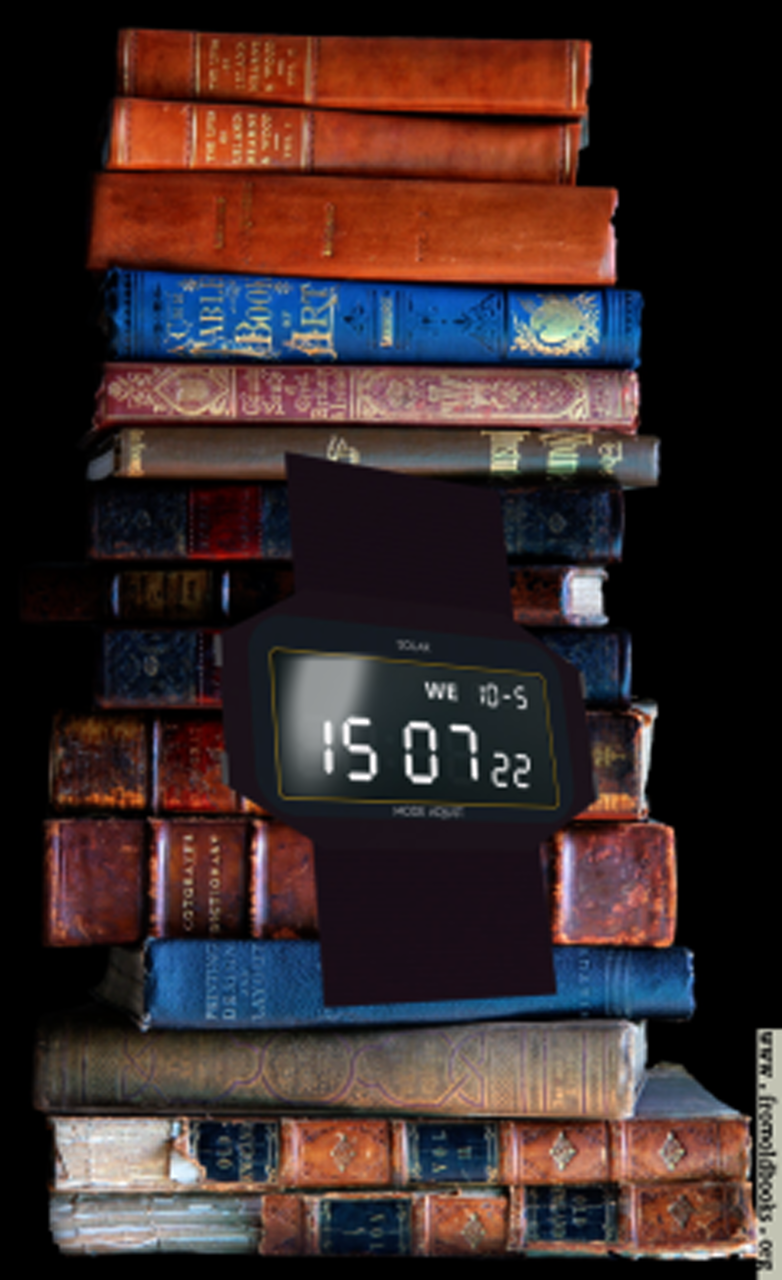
15:07:22
